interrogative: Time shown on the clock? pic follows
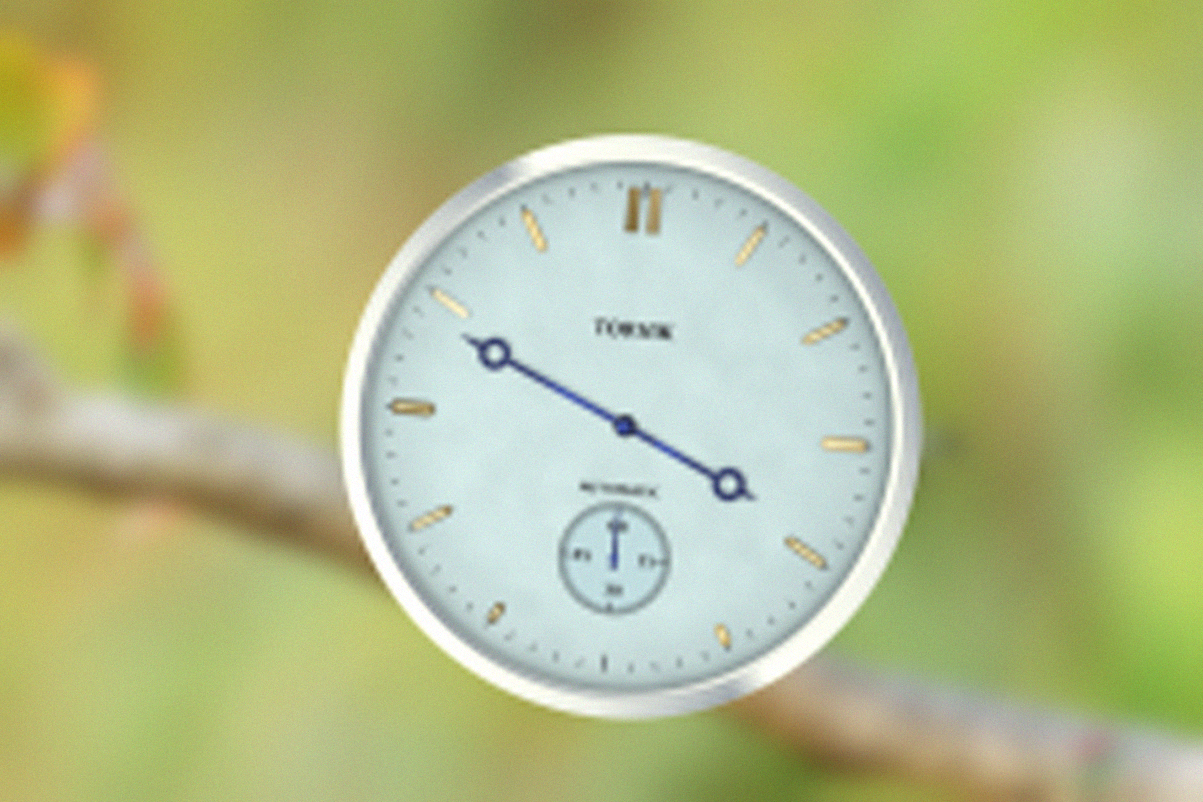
3:49
